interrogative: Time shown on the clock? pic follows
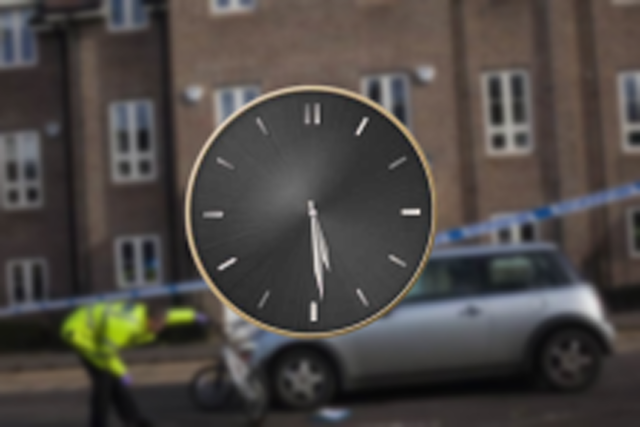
5:29
